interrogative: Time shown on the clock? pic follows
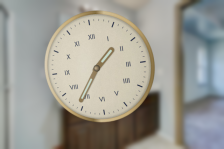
1:36
